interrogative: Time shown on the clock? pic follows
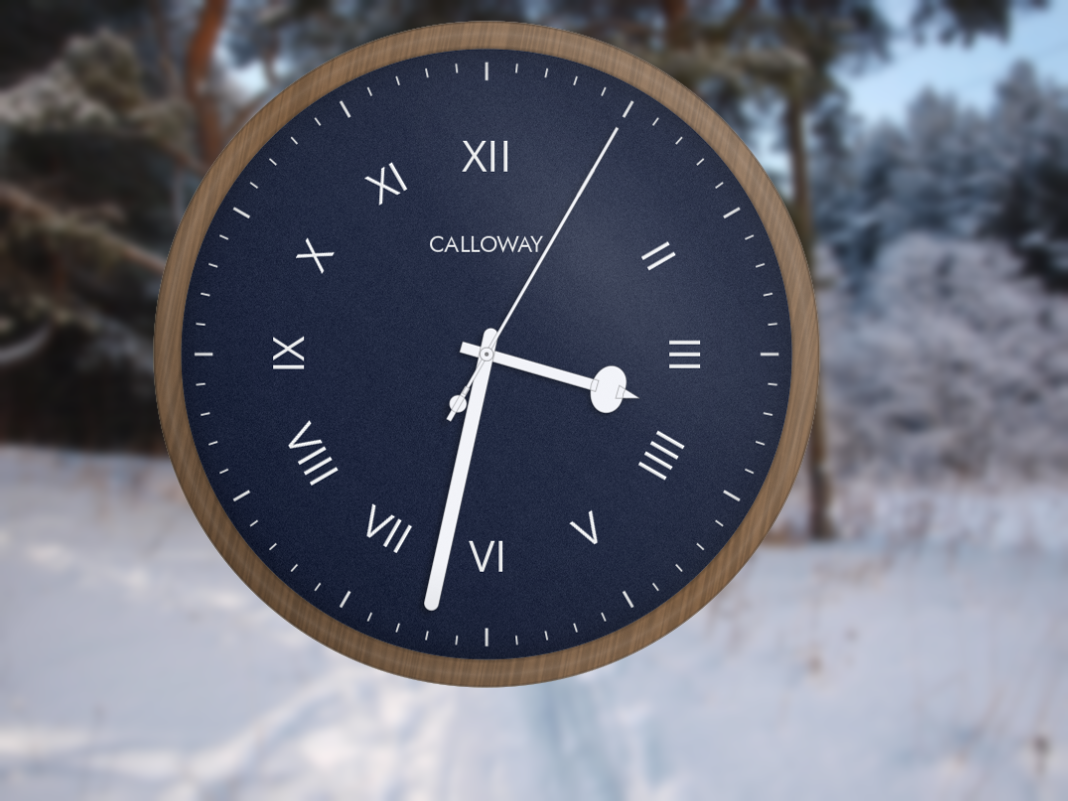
3:32:05
